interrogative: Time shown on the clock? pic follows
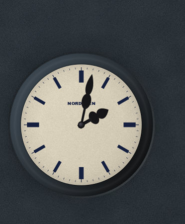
2:02
